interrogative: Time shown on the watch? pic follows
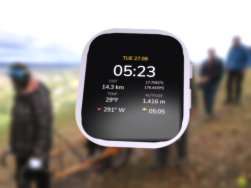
5:23
